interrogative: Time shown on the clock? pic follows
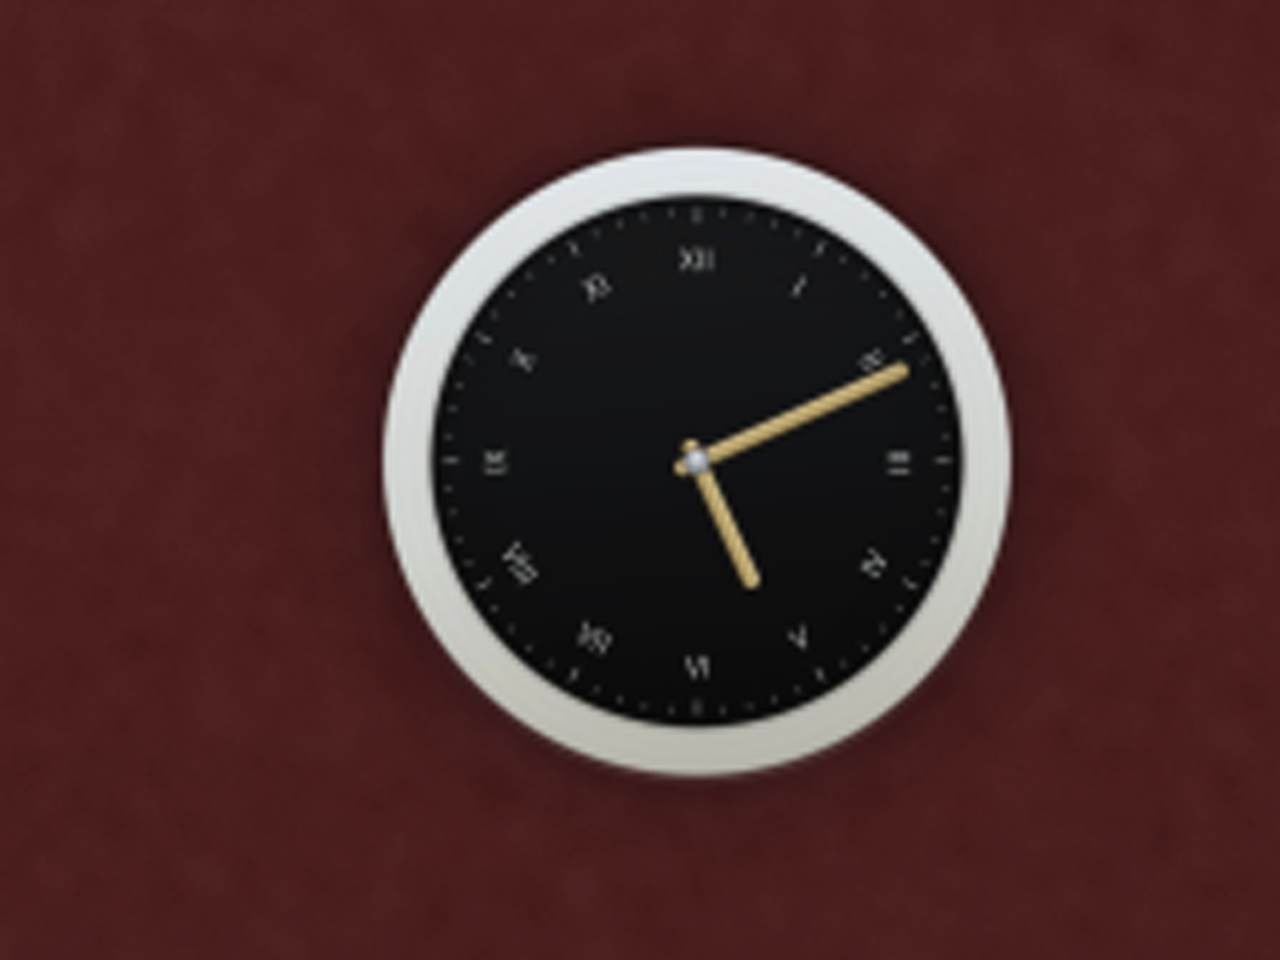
5:11
